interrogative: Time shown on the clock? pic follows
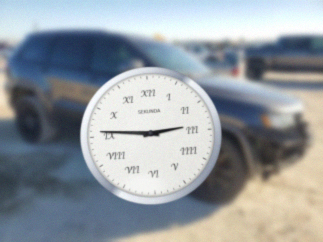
2:46
